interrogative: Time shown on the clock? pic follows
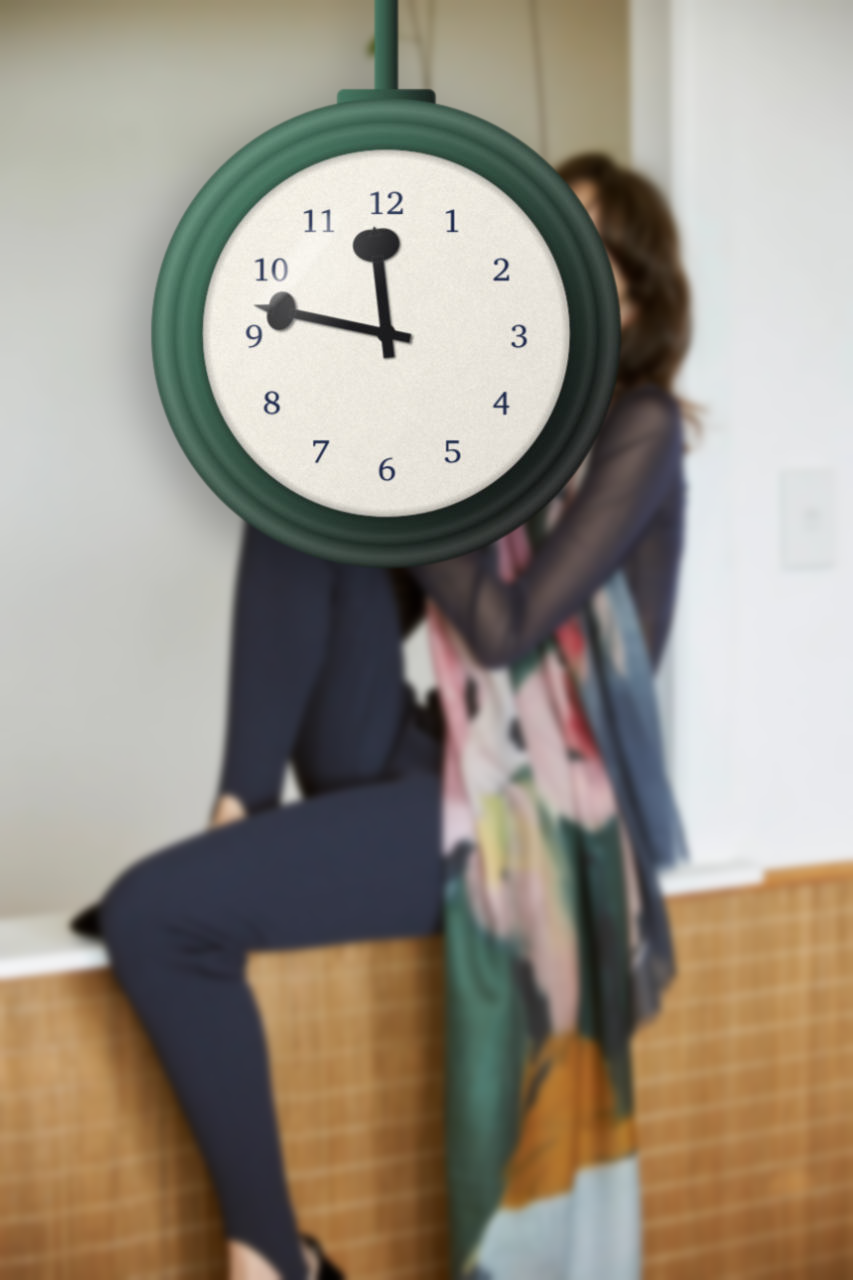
11:47
